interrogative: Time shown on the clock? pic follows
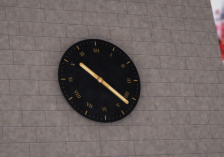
10:22
